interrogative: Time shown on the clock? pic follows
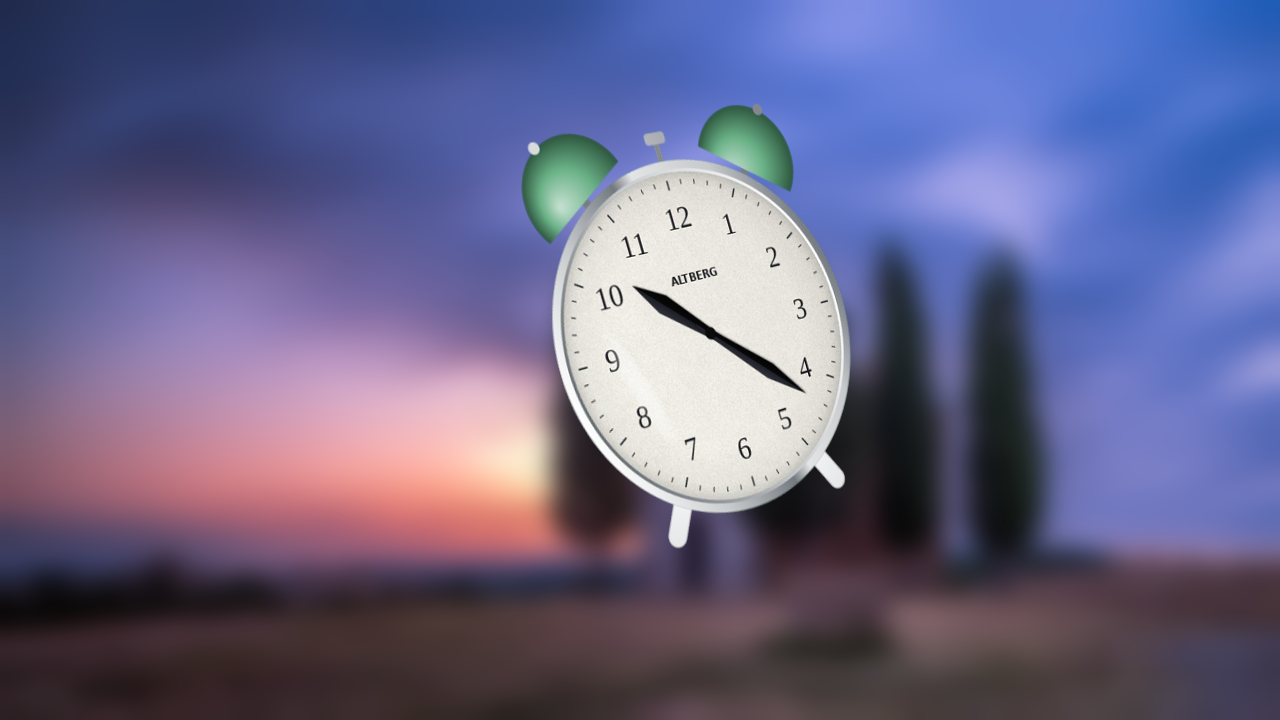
10:22
